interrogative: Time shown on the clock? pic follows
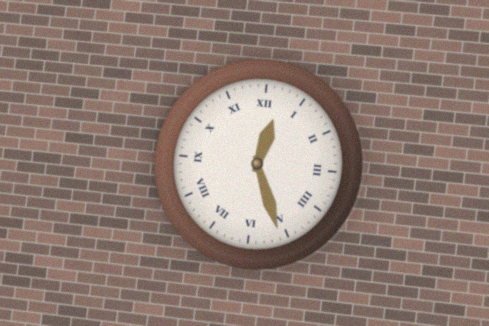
12:26
